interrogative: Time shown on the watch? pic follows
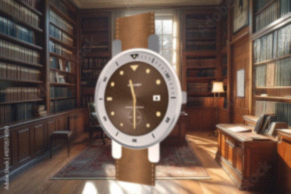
11:30
